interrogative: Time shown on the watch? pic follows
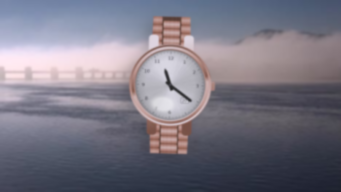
11:21
